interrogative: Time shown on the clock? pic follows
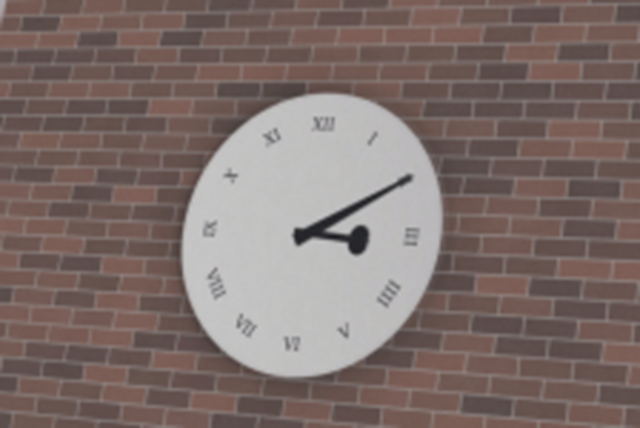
3:10
